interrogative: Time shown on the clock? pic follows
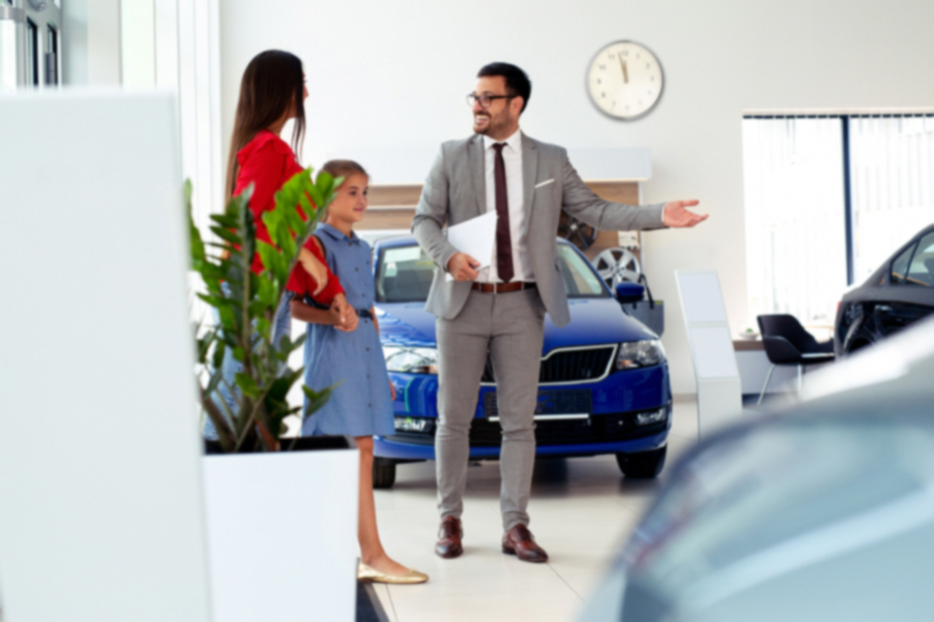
11:58
